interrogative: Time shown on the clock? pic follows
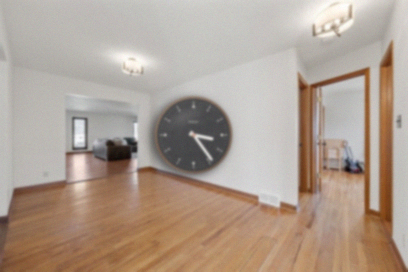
3:24
